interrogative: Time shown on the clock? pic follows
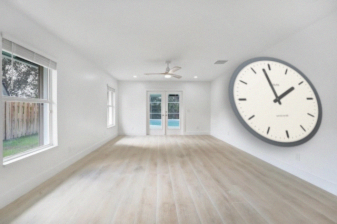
1:58
